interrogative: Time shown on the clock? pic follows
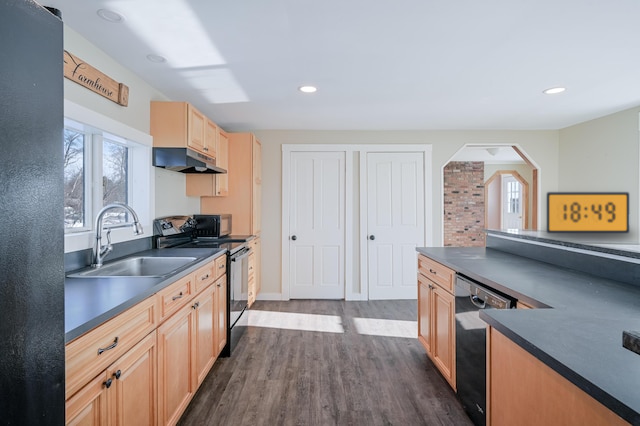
18:49
